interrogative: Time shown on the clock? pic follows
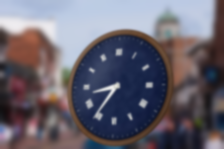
8:36
